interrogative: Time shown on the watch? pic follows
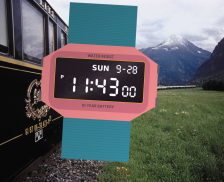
11:43:00
